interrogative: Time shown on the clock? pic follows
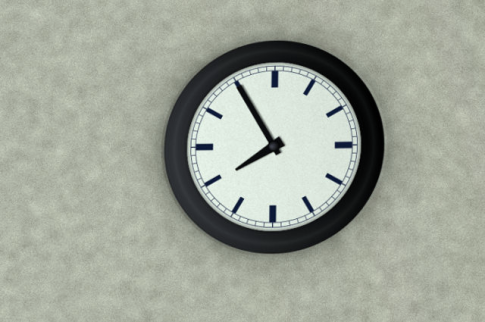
7:55
